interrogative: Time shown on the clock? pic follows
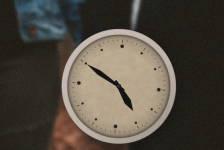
4:50
